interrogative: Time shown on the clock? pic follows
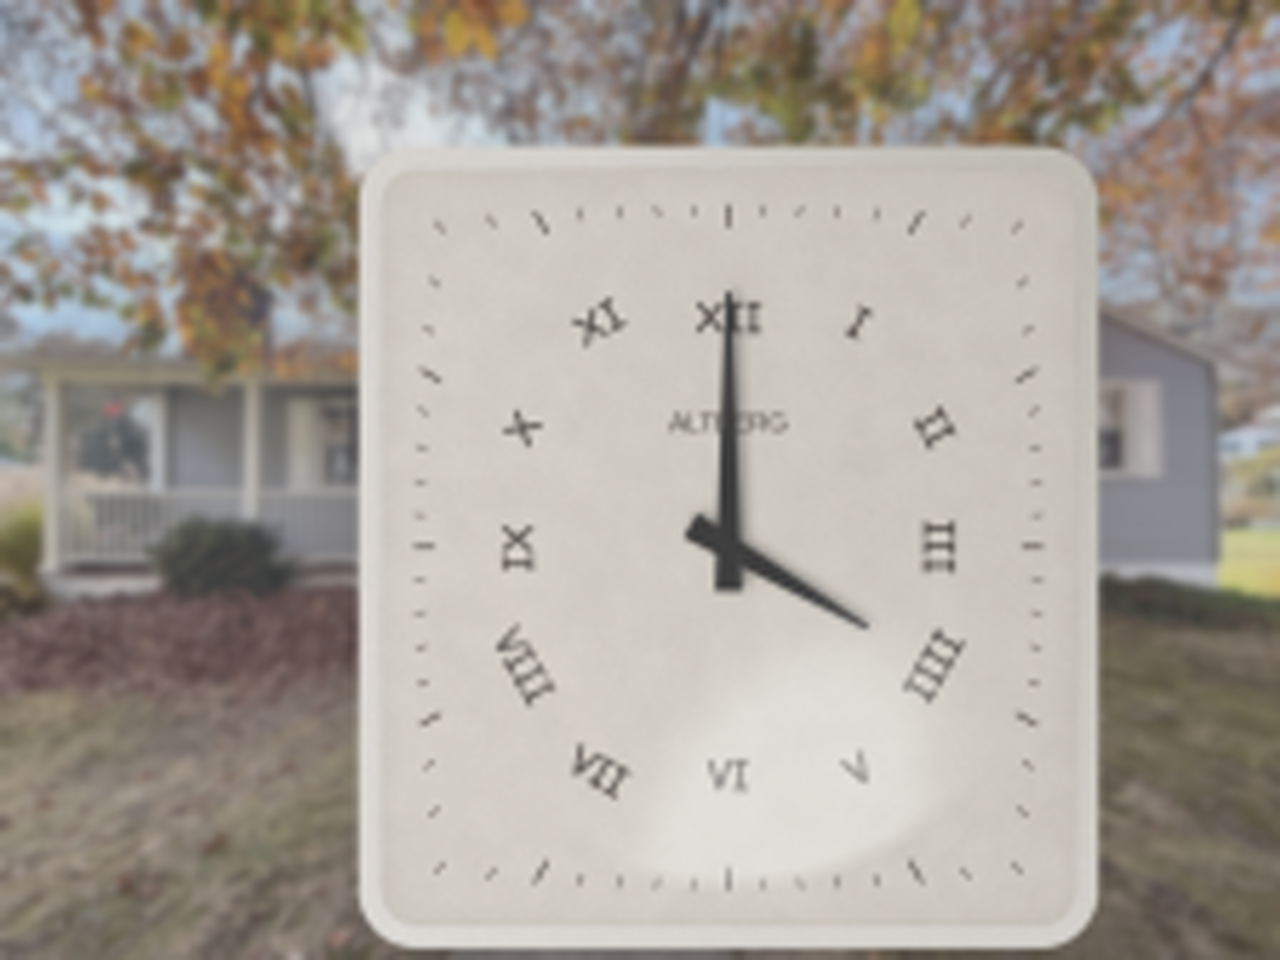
4:00
